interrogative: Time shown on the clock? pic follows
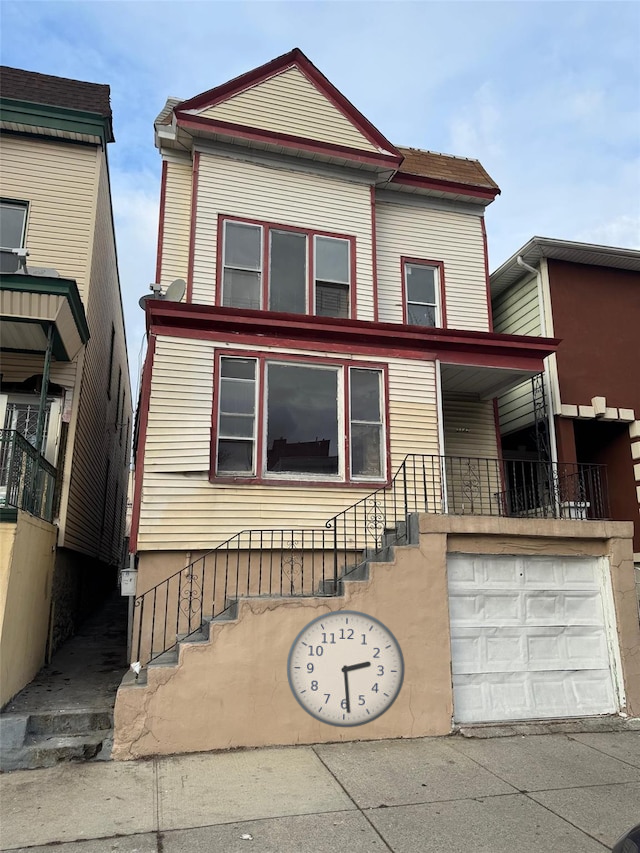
2:29
